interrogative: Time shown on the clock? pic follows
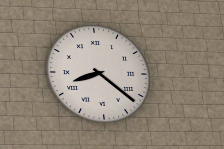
8:22
